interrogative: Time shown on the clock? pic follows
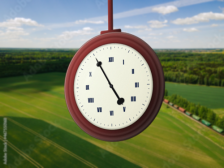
4:55
